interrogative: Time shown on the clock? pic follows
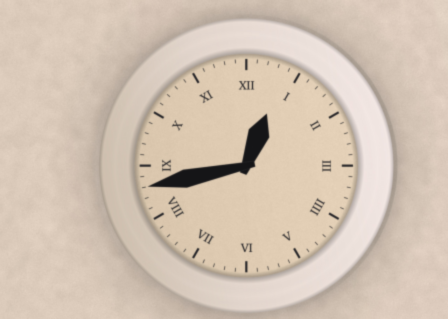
12:43
